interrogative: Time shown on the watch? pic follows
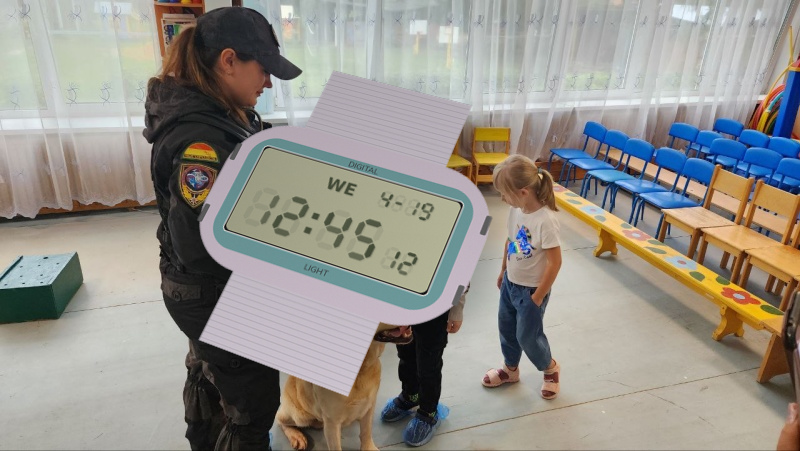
12:45:12
